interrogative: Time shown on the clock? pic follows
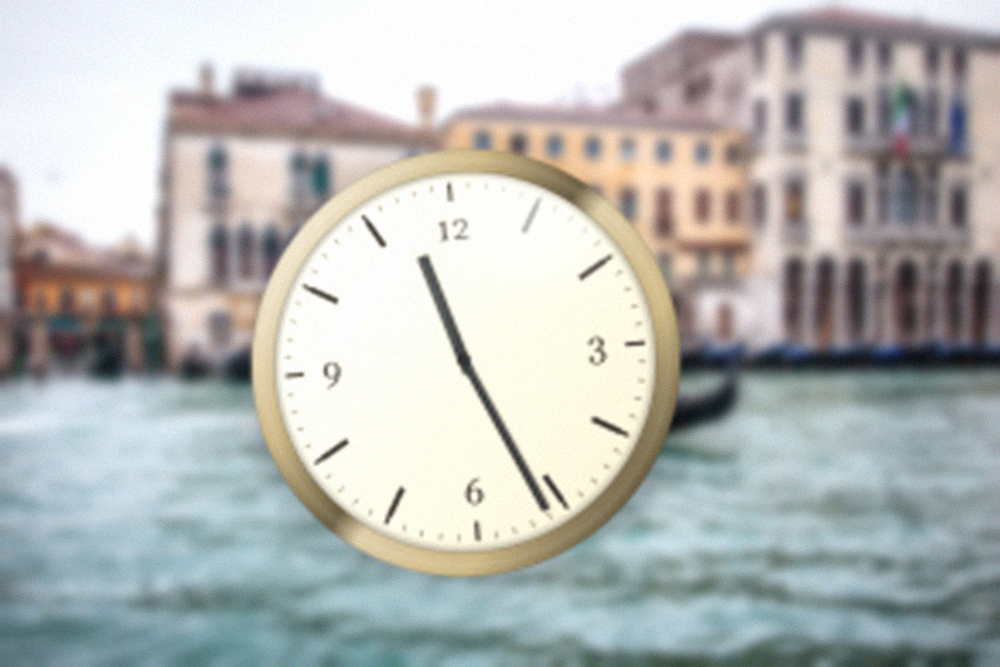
11:26
